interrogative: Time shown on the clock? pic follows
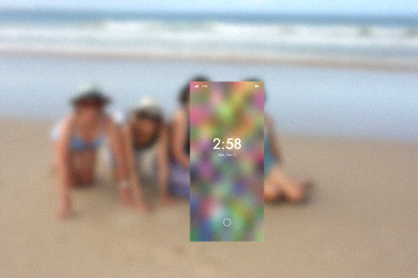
2:58
